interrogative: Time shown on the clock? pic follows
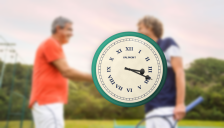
3:19
